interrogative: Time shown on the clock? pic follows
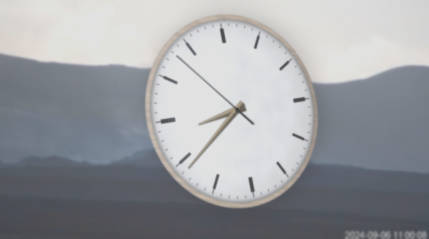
8:38:53
